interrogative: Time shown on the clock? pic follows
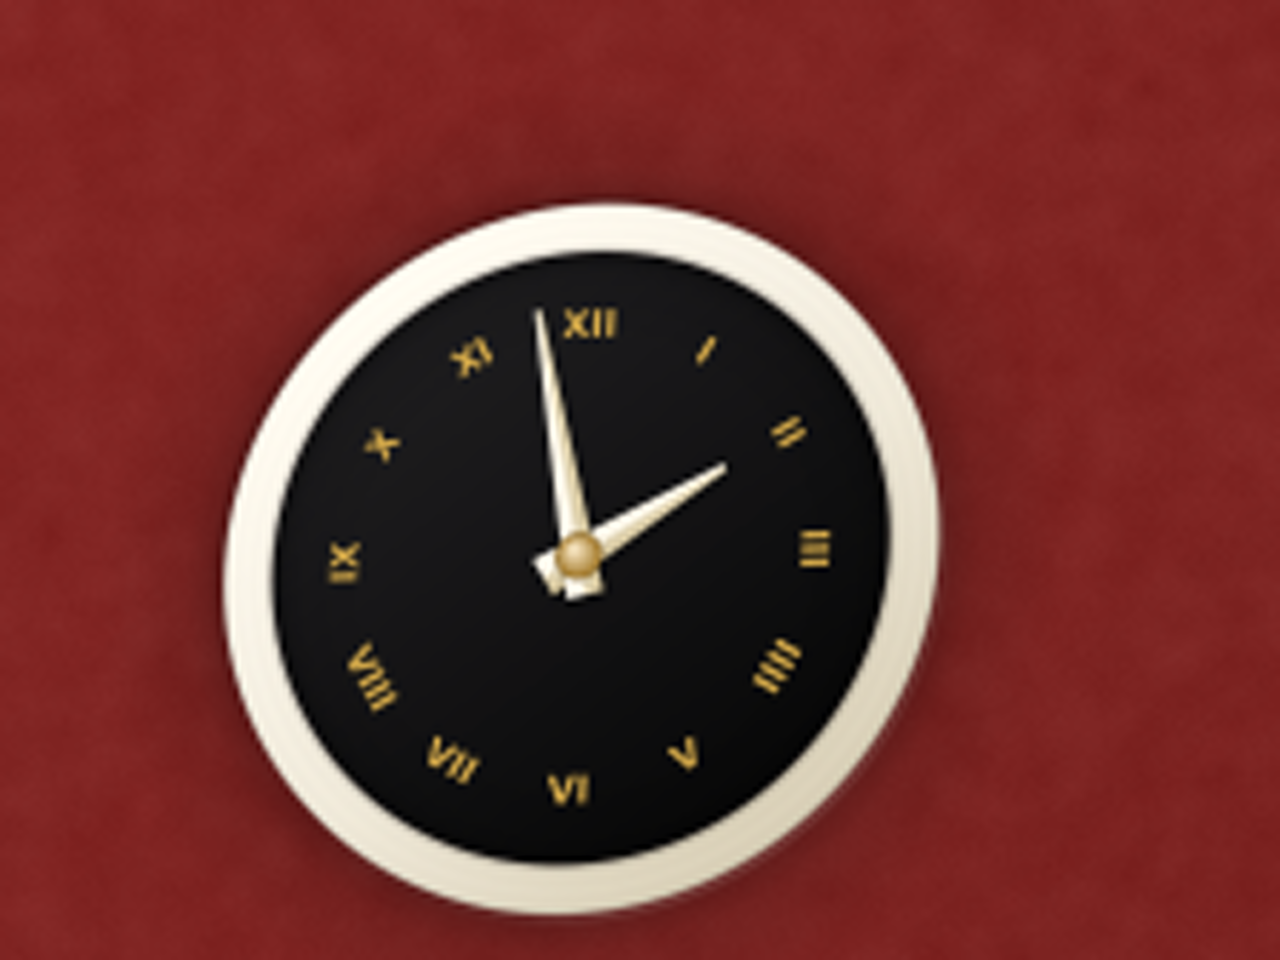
1:58
